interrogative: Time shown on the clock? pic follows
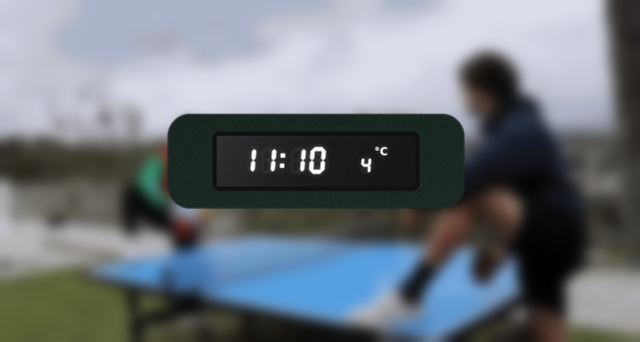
11:10
